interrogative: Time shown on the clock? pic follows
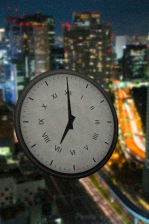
7:00
